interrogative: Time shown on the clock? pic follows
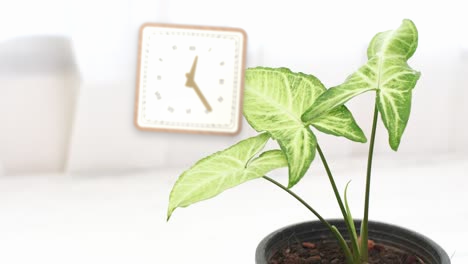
12:24
